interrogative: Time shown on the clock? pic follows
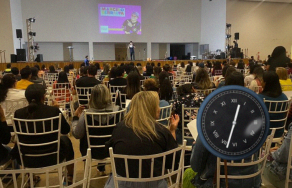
12:33
